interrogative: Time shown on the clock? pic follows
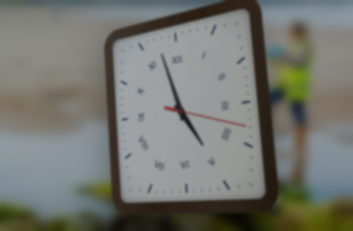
4:57:18
